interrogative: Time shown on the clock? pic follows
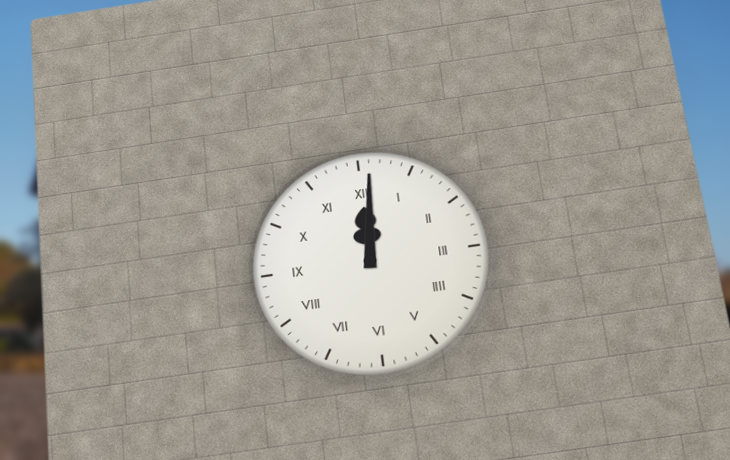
12:01
